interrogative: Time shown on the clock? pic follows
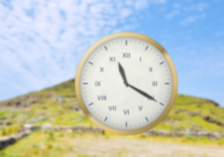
11:20
